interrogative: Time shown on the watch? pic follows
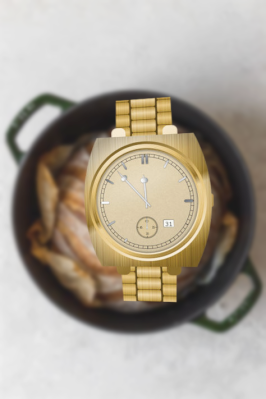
11:53
